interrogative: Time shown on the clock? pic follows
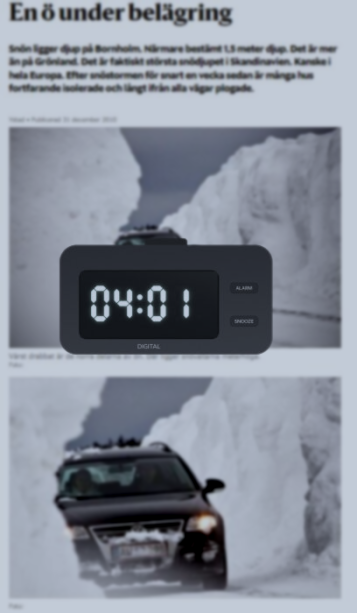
4:01
